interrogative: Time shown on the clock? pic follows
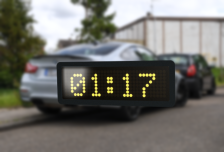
1:17
